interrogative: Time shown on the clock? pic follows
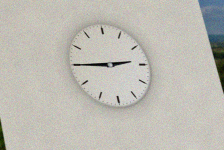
2:45
